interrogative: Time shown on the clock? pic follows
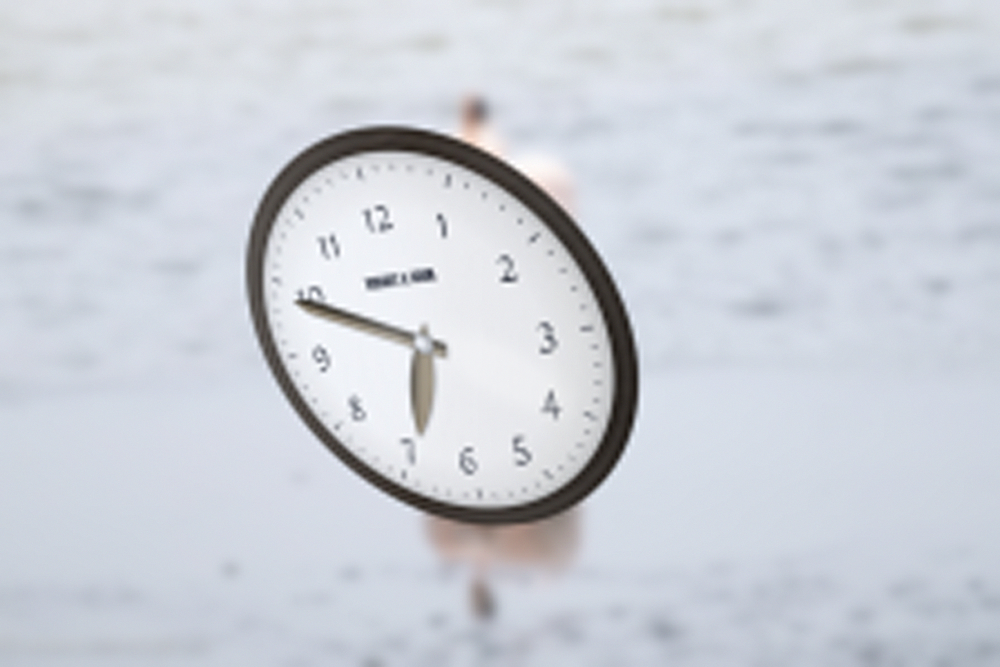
6:49
